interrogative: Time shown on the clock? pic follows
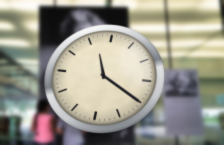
11:20
